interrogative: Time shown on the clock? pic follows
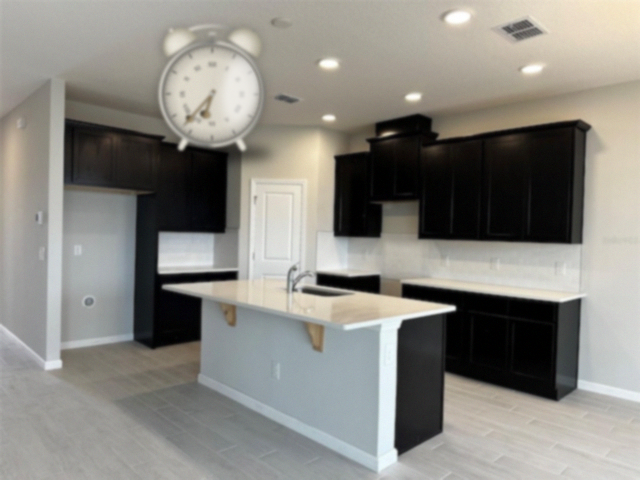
6:37
